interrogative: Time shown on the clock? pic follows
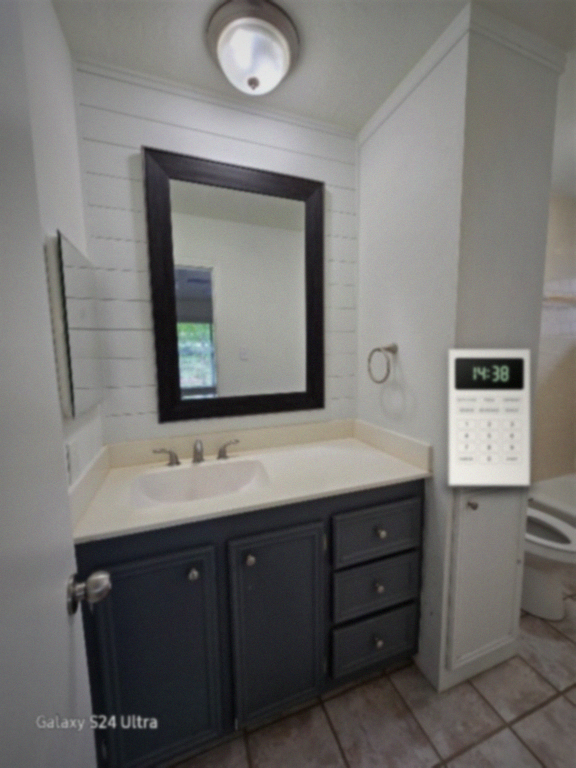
14:38
